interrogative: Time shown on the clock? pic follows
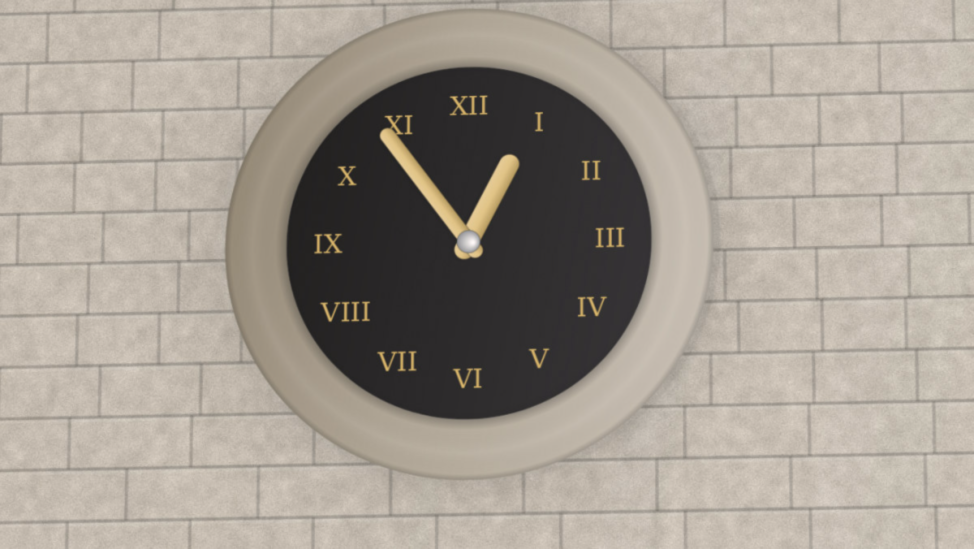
12:54
